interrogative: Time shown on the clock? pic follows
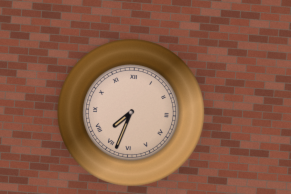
7:33
